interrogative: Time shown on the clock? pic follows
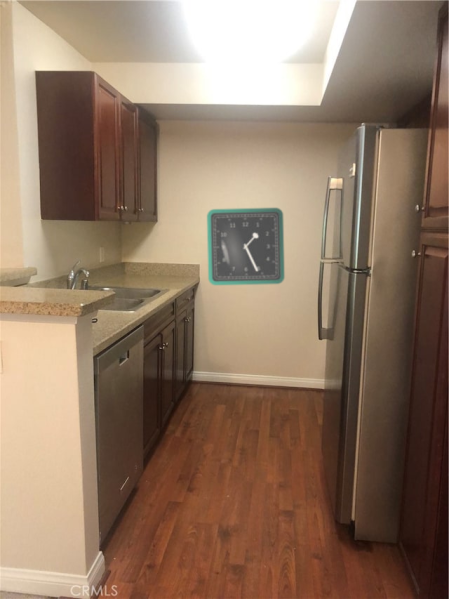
1:26
